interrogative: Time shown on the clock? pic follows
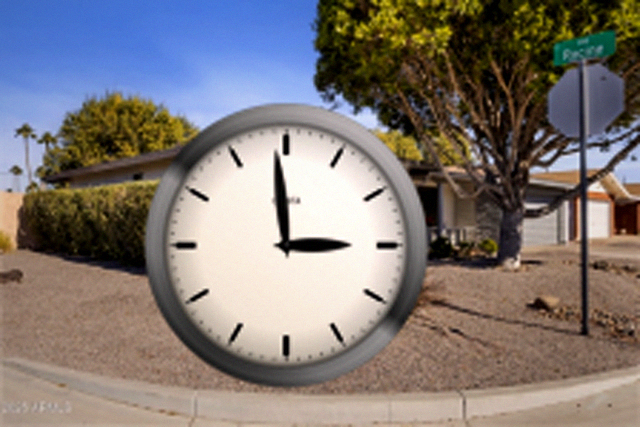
2:59
